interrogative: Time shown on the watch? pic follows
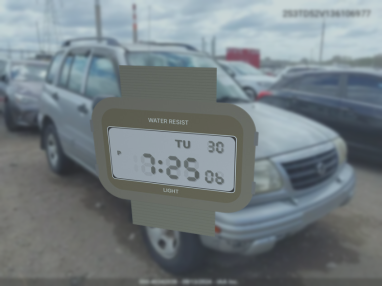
7:25:06
